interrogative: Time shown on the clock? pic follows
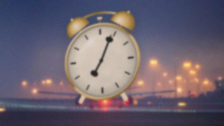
7:04
